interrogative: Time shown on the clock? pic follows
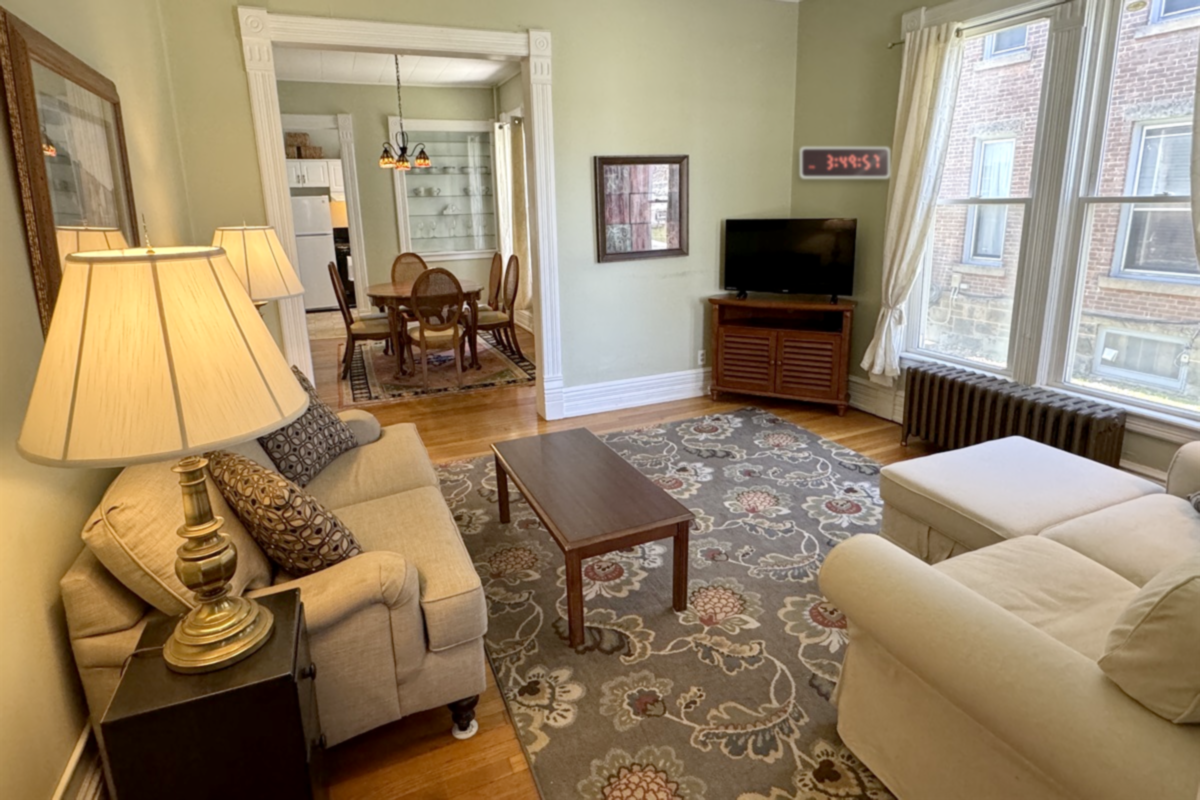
3:49:57
